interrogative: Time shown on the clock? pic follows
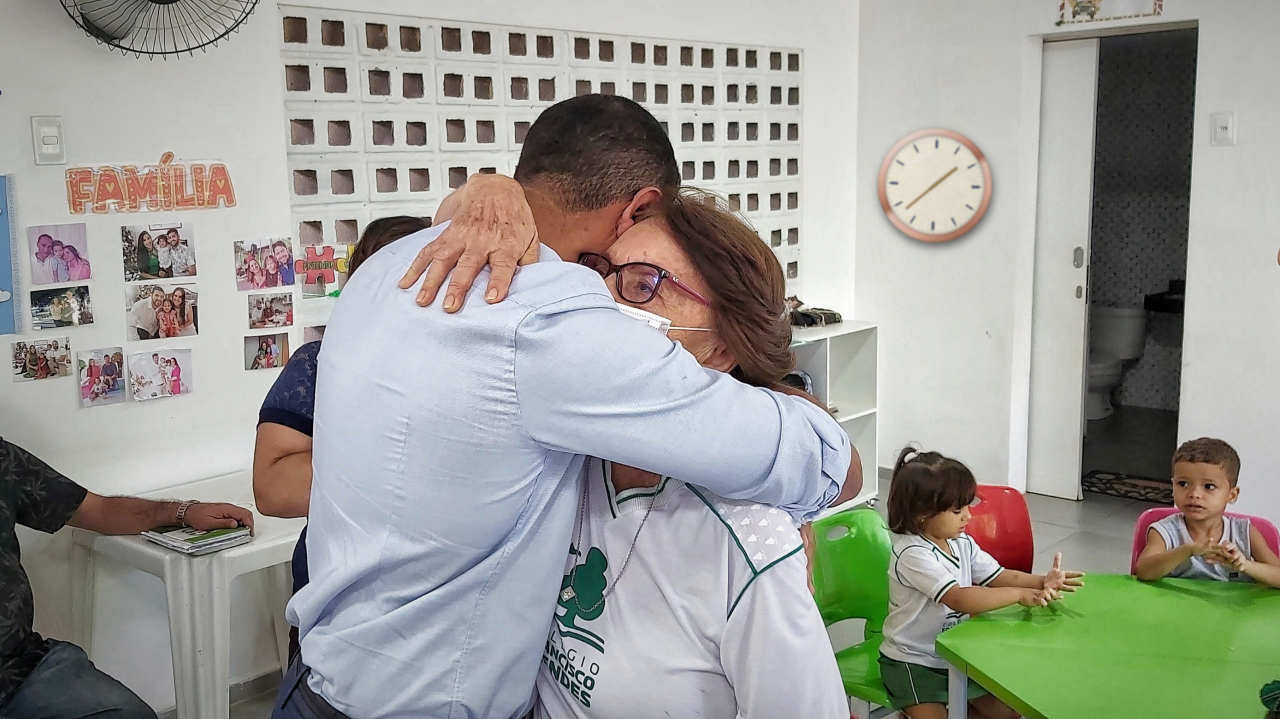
1:38
